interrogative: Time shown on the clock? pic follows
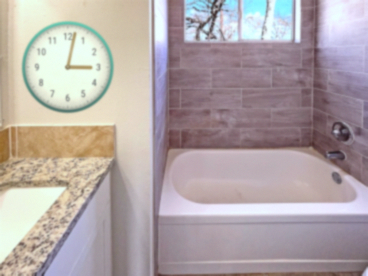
3:02
